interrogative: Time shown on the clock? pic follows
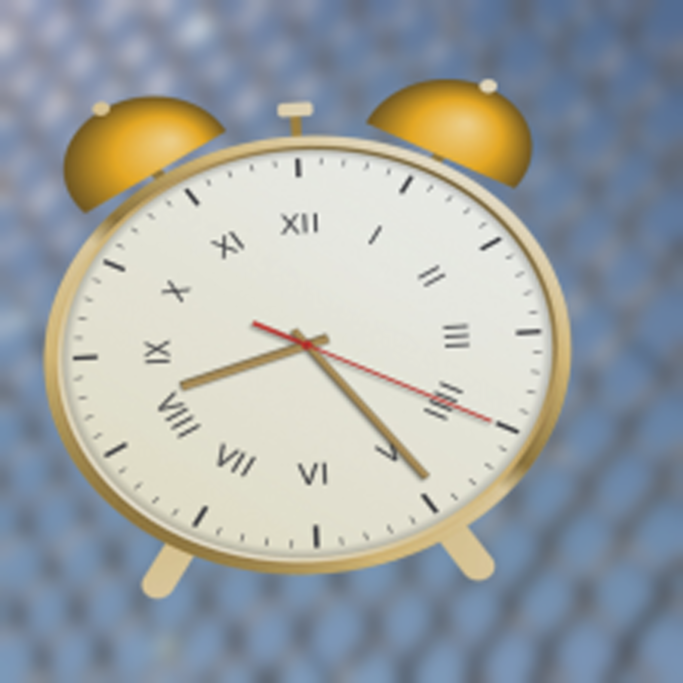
8:24:20
